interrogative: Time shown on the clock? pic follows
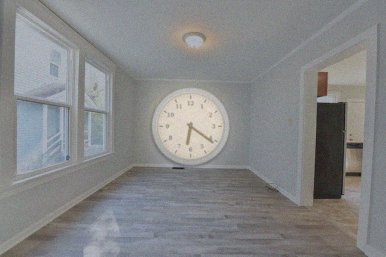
6:21
